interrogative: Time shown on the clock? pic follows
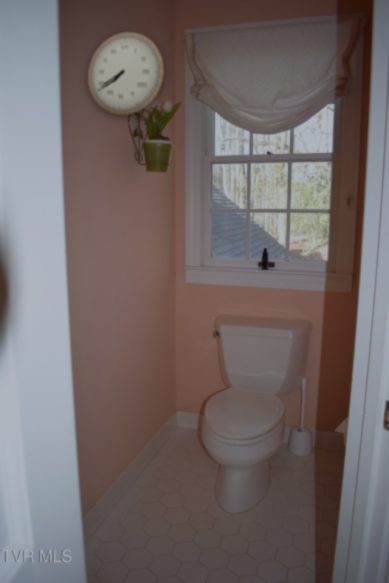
7:39
